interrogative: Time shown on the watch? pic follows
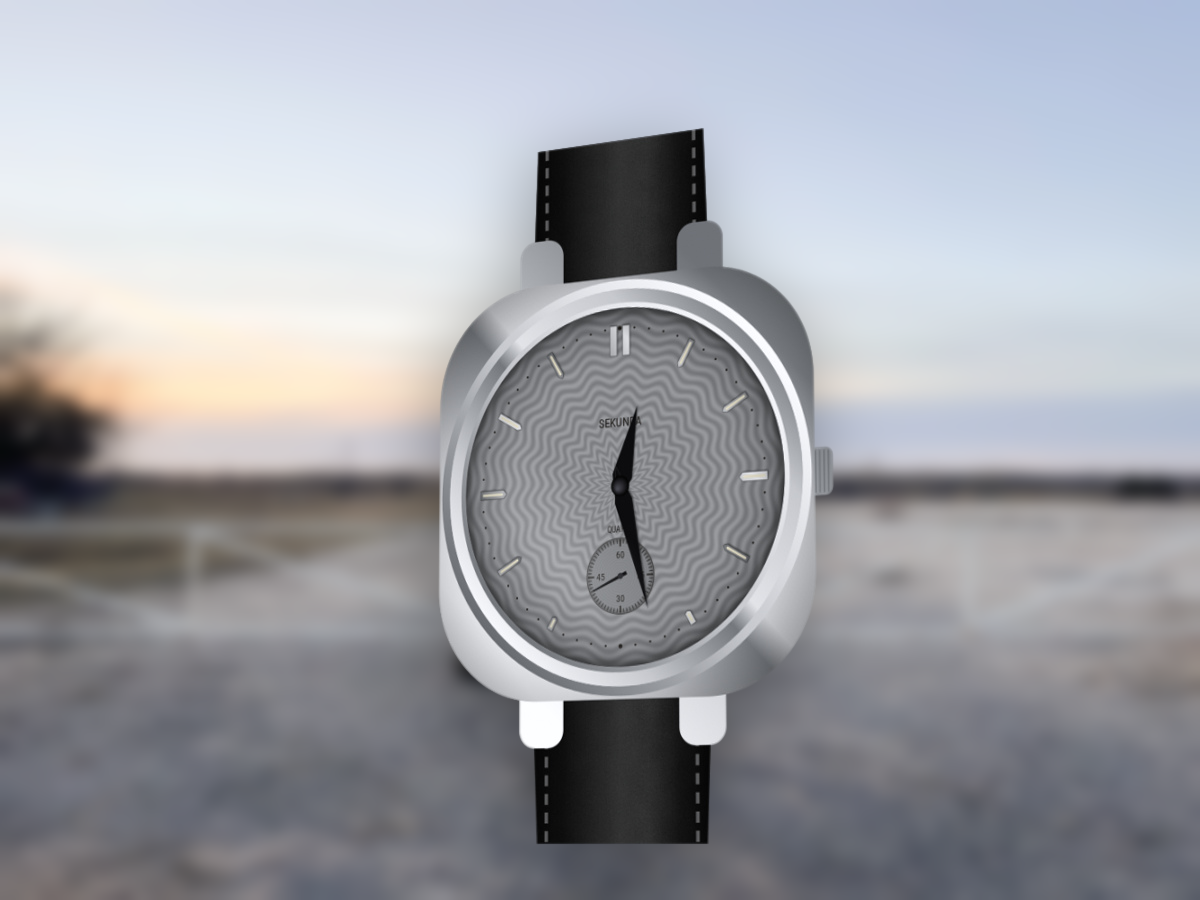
12:27:41
